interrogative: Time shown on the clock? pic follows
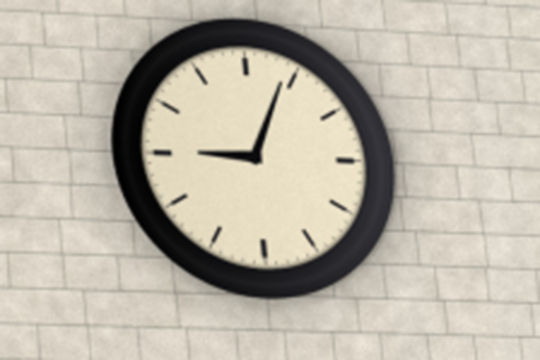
9:04
